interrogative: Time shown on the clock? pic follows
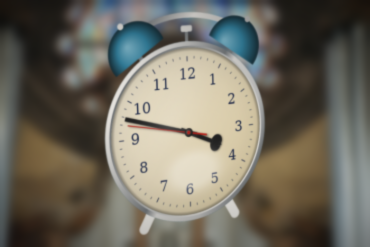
3:47:47
